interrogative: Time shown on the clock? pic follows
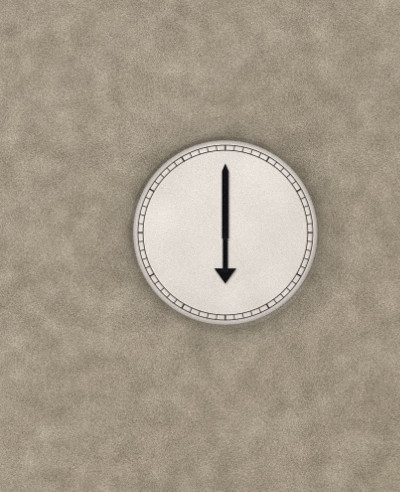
6:00
